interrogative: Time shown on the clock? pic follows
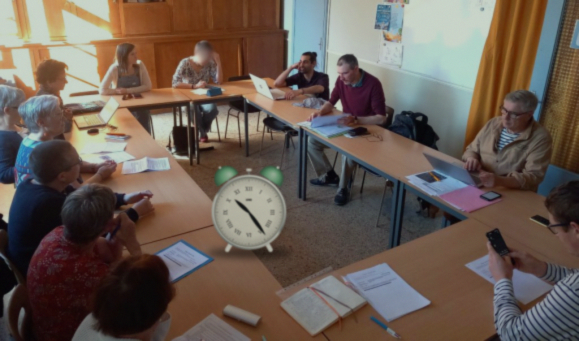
10:24
